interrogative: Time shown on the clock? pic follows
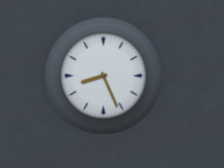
8:26
